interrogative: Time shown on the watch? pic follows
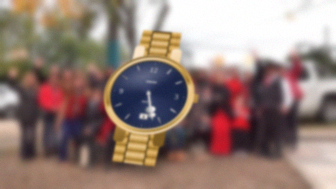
5:27
